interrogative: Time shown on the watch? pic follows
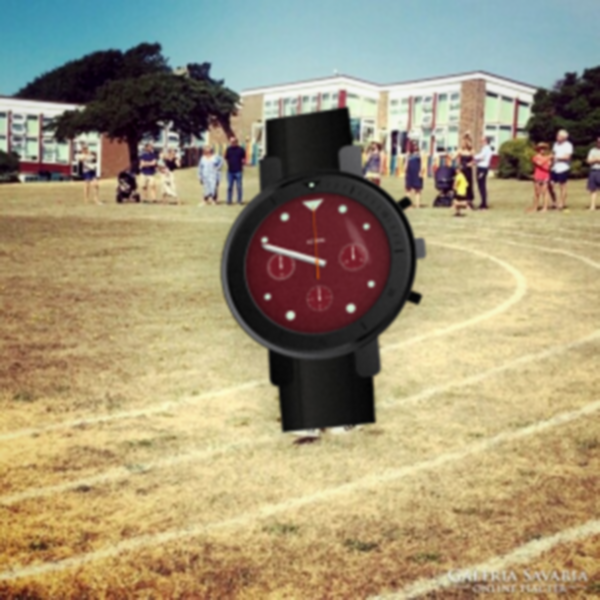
9:49
